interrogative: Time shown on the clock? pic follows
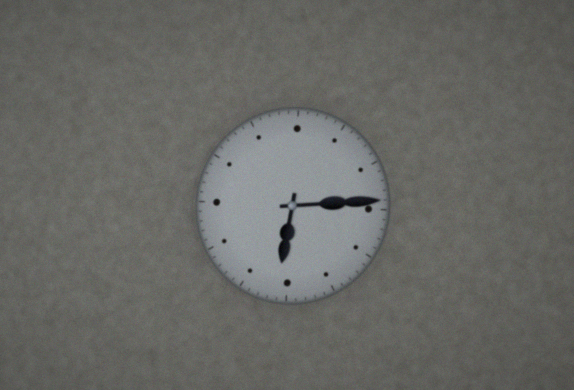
6:14
